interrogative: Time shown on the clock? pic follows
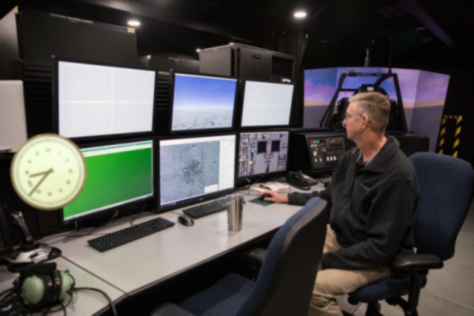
8:37
